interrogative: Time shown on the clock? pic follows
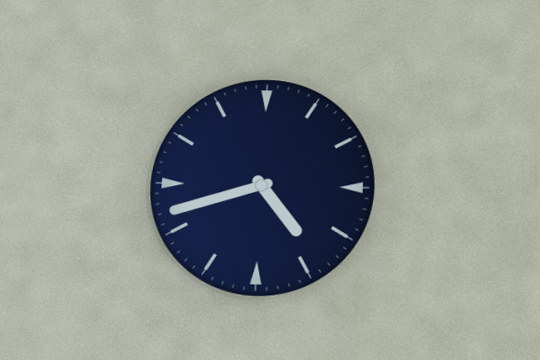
4:42
